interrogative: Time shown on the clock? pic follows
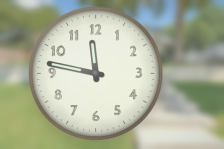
11:47
